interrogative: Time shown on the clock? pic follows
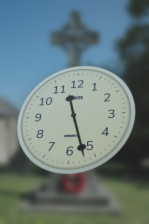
11:27
